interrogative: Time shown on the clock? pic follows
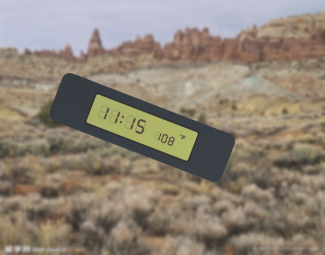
11:15
